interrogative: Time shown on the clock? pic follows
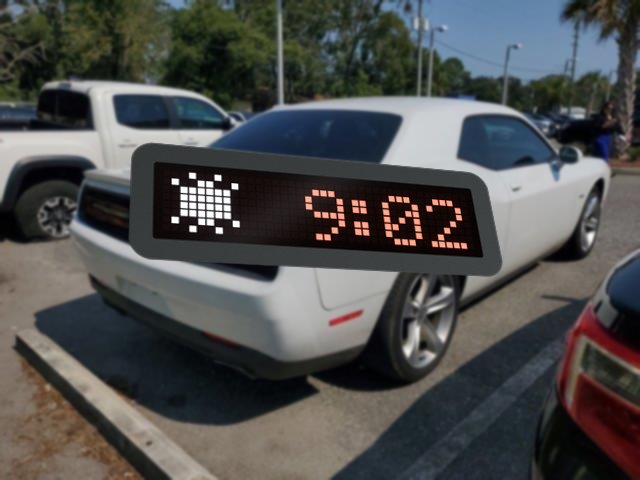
9:02
